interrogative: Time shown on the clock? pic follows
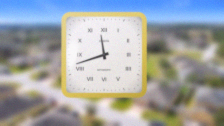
11:42
